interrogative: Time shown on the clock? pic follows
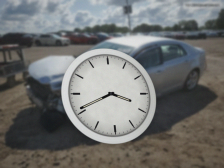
3:41
